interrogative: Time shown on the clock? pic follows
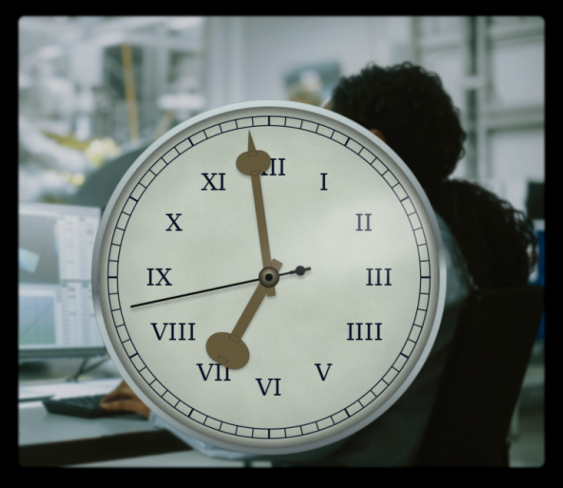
6:58:43
